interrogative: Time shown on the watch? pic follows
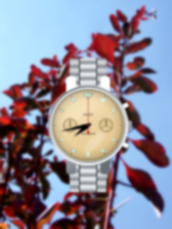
7:43
